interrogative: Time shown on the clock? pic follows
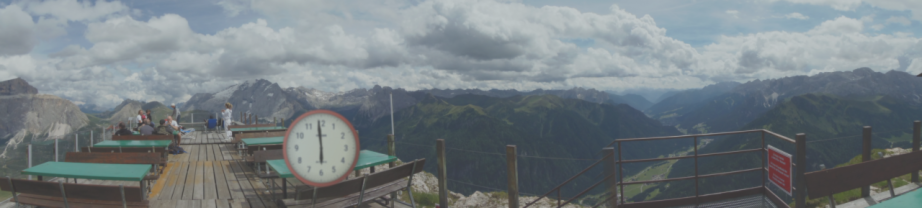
5:59
